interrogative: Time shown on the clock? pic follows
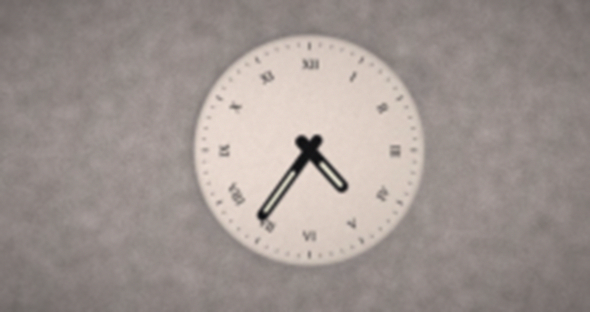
4:36
